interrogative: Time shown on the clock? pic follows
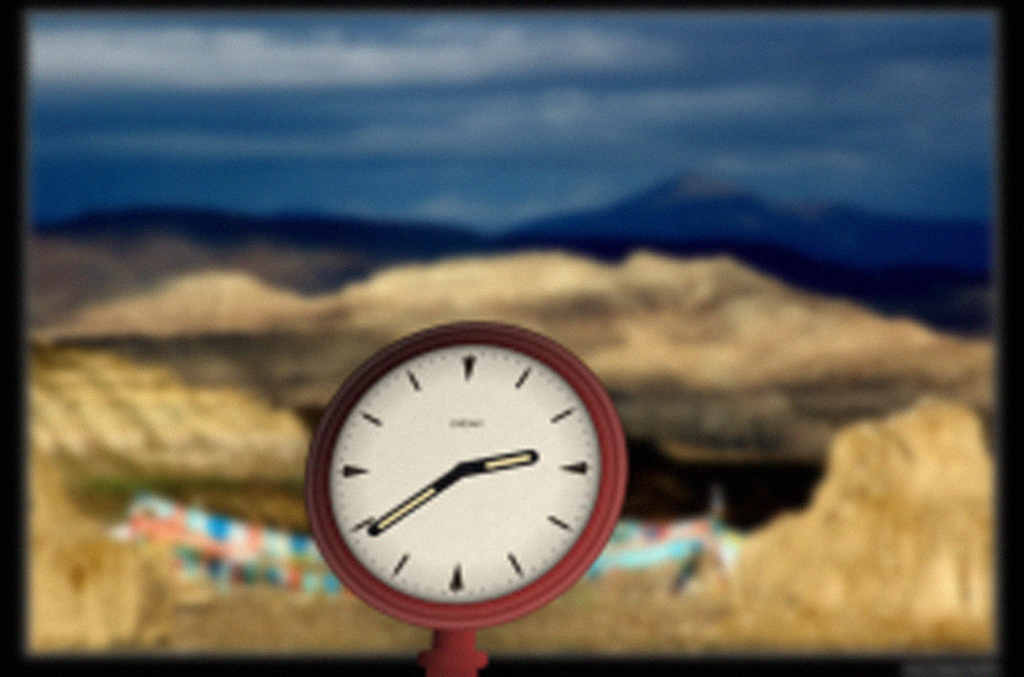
2:39
